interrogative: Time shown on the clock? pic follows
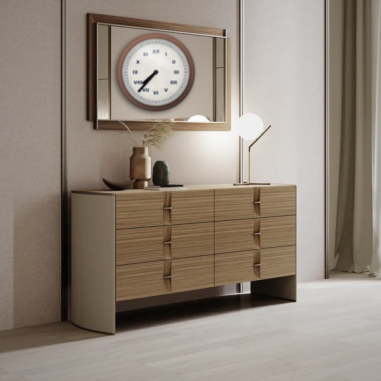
7:37
